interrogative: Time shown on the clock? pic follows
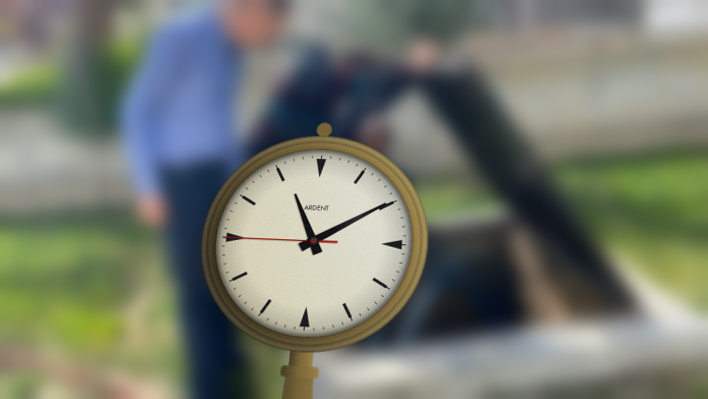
11:09:45
